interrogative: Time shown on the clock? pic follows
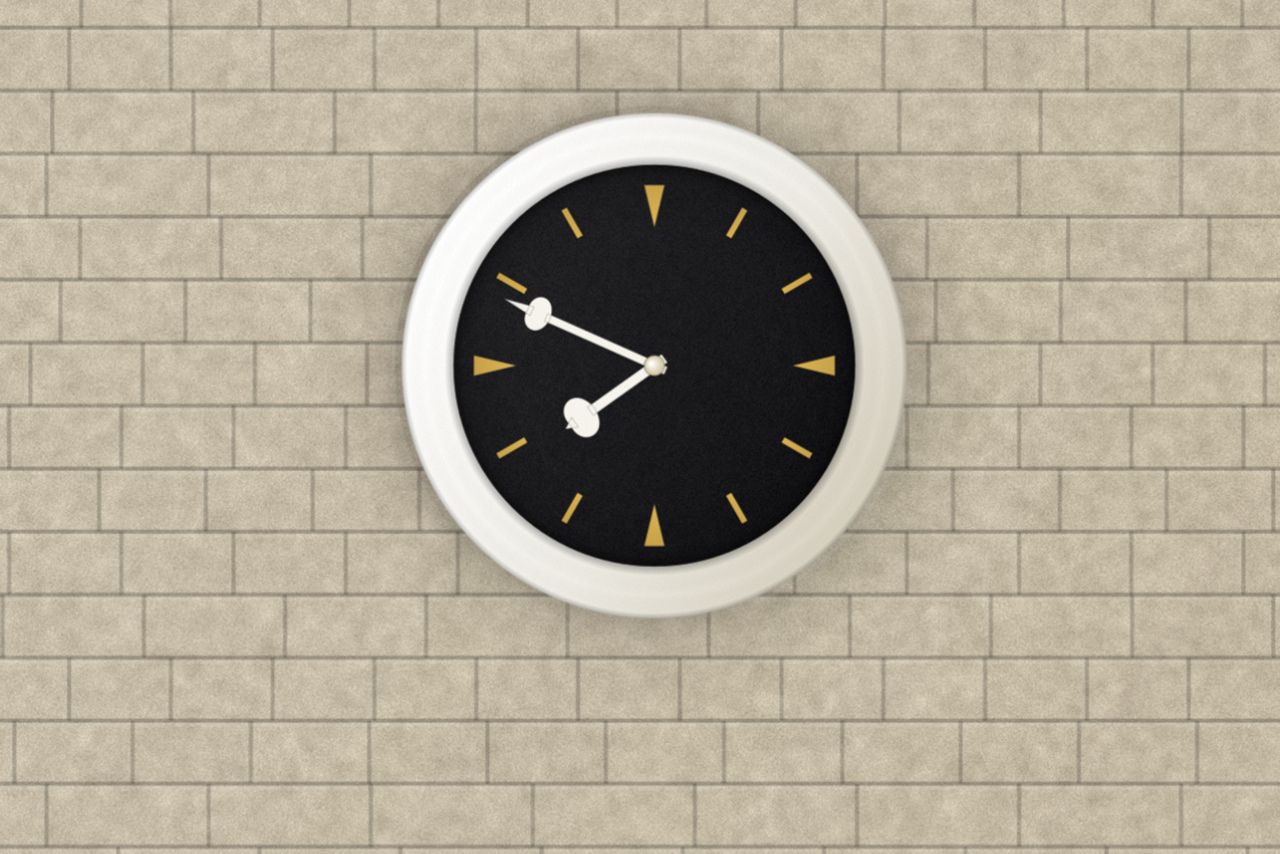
7:49
